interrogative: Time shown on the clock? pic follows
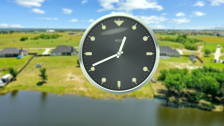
12:41
